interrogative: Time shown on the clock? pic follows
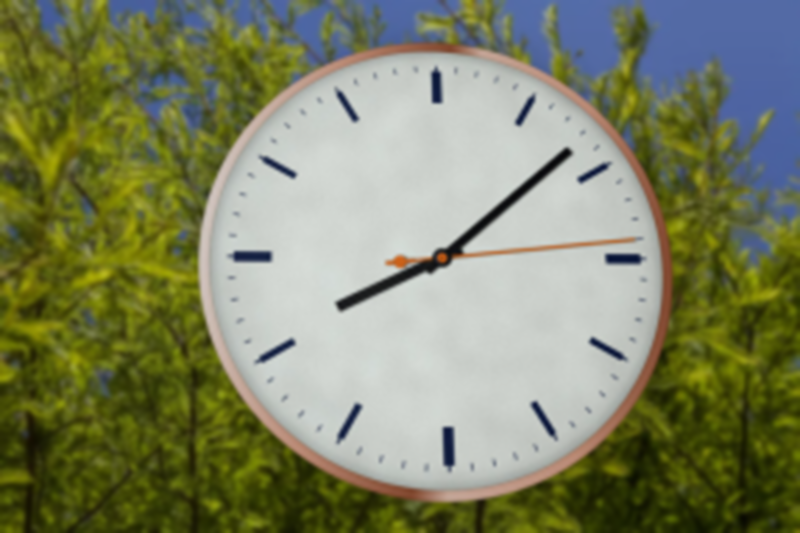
8:08:14
